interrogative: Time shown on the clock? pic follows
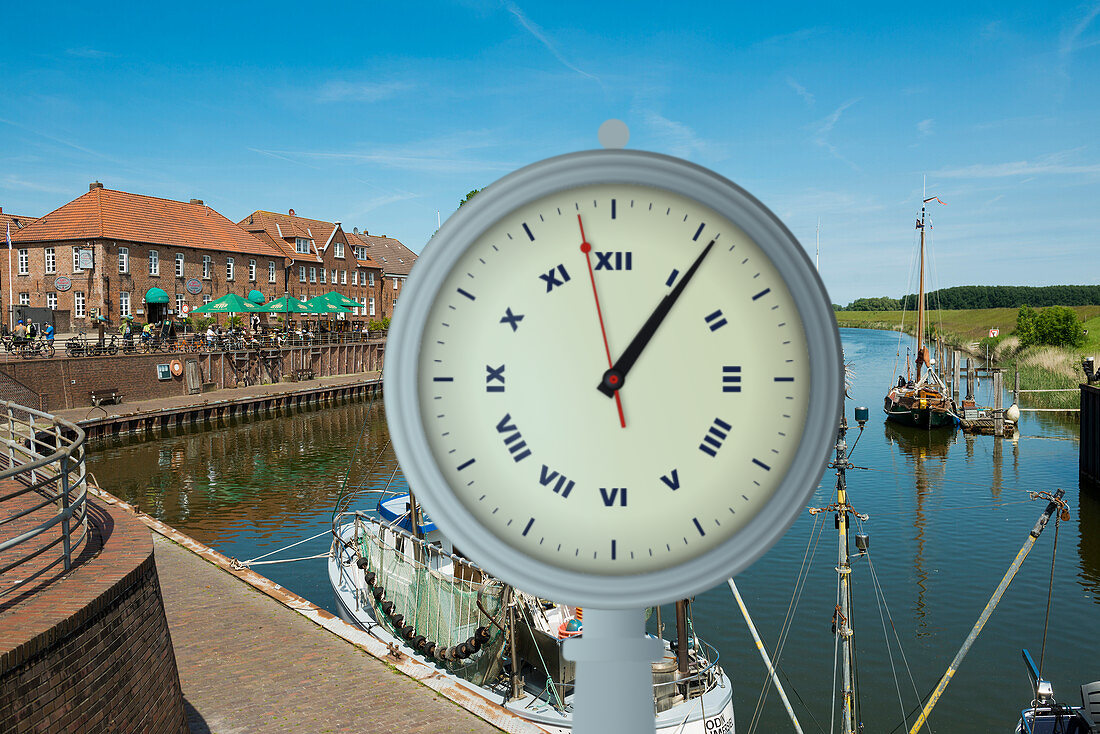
1:05:58
